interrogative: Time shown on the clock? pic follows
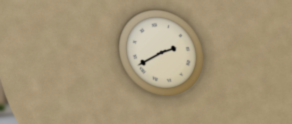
2:42
